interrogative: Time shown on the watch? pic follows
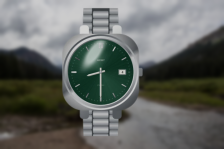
8:30
